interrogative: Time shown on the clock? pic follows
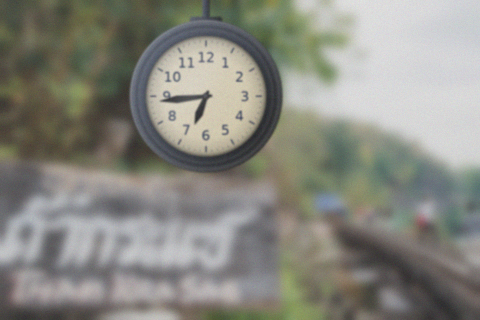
6:44
